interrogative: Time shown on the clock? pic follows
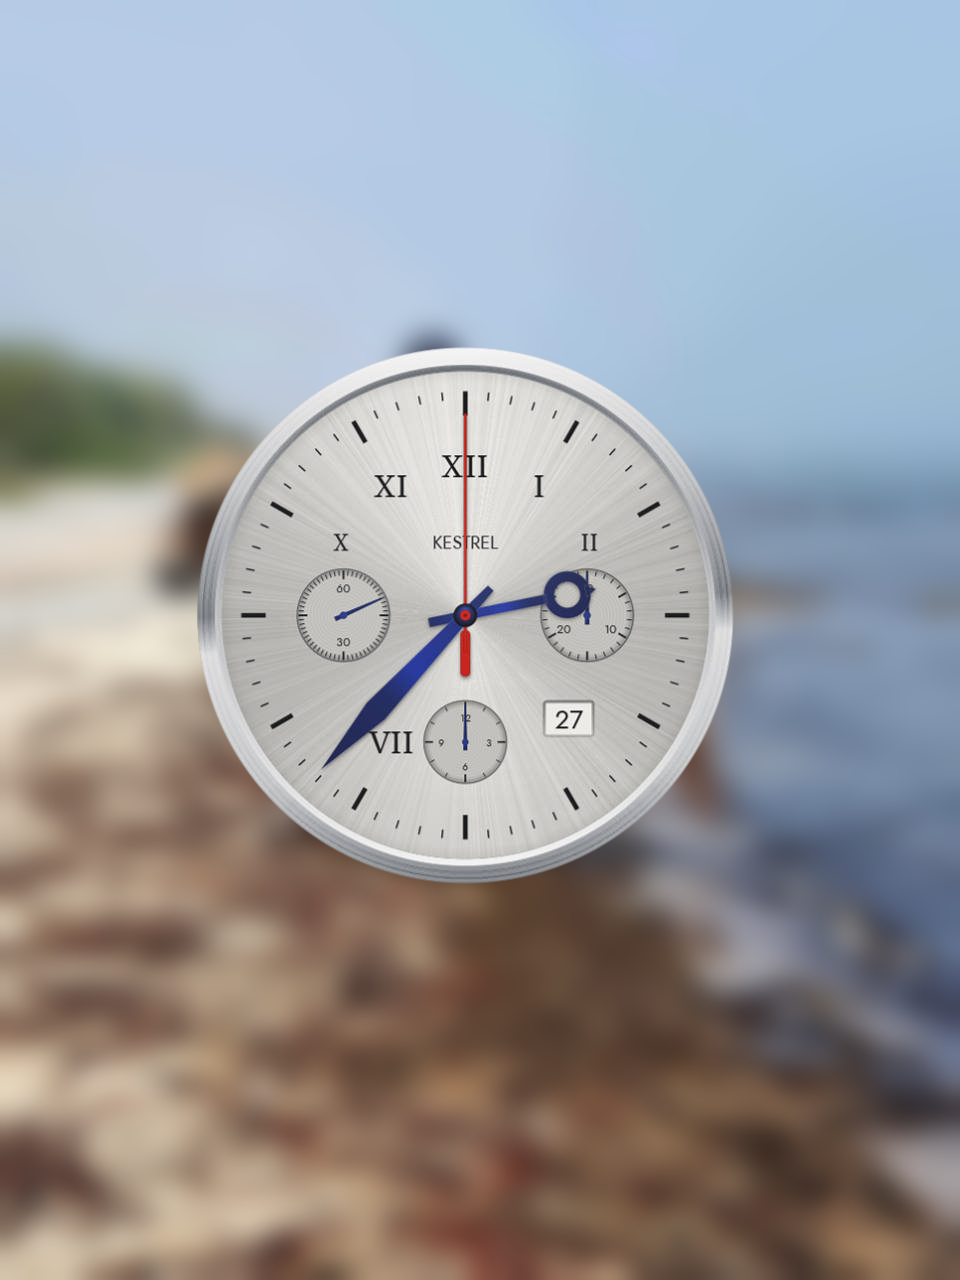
2:37:11
